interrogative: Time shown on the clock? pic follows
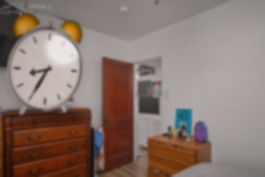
8:35
